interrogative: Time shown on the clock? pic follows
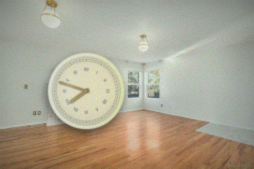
7:48
